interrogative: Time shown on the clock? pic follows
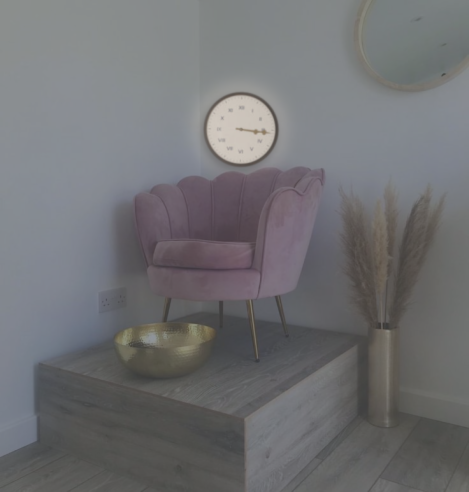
3:16
